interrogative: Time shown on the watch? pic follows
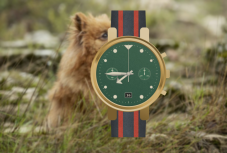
7:45
